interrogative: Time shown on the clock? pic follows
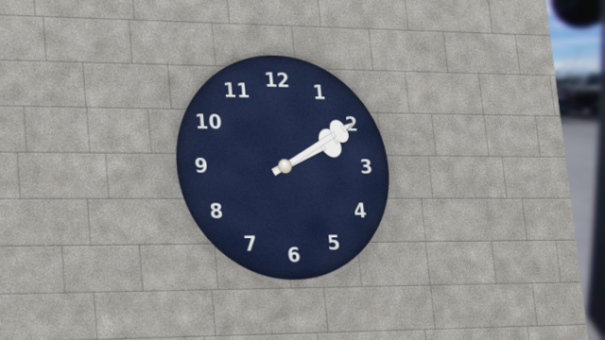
2:10
